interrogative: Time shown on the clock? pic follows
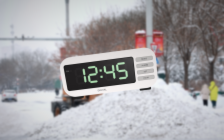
12:45
